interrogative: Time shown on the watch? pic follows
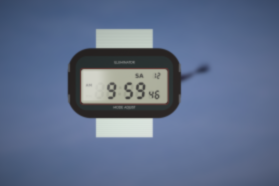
9:59
